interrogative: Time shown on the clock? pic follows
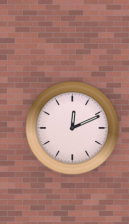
12:11
